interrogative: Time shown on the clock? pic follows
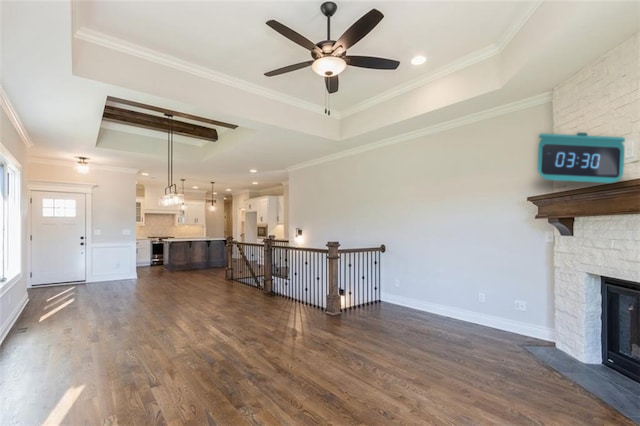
3:30
